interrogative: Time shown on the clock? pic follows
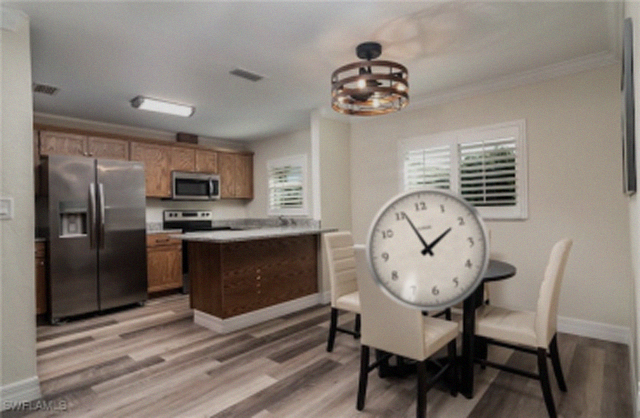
1:56
